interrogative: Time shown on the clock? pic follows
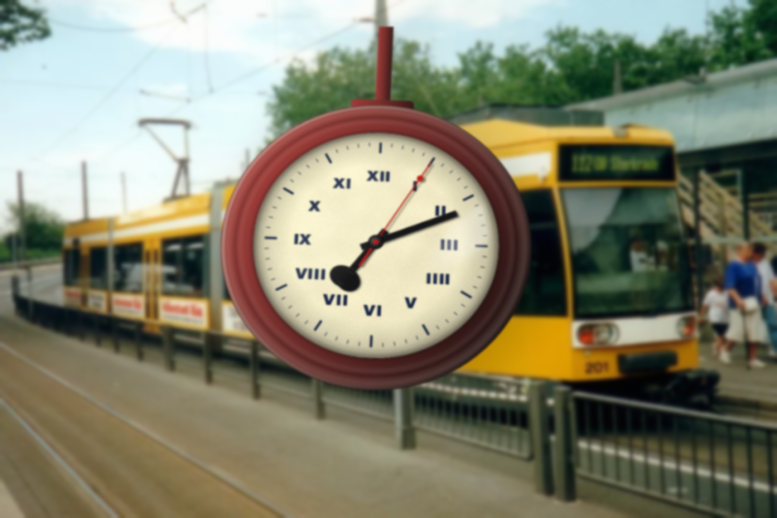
7:11:05
